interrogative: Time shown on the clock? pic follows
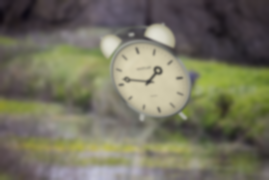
1:47
